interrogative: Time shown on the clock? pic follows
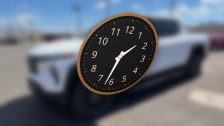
1:32
